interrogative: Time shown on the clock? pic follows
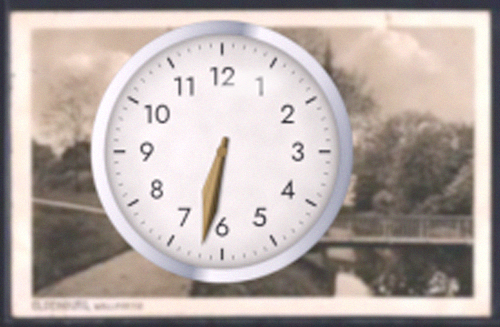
6:32
